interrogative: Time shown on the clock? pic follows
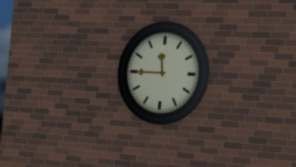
11:45
